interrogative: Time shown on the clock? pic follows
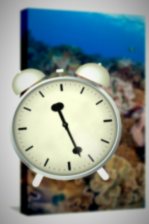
11:27
